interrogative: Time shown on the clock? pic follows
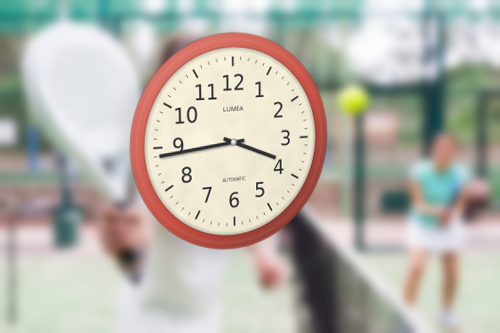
3:44
